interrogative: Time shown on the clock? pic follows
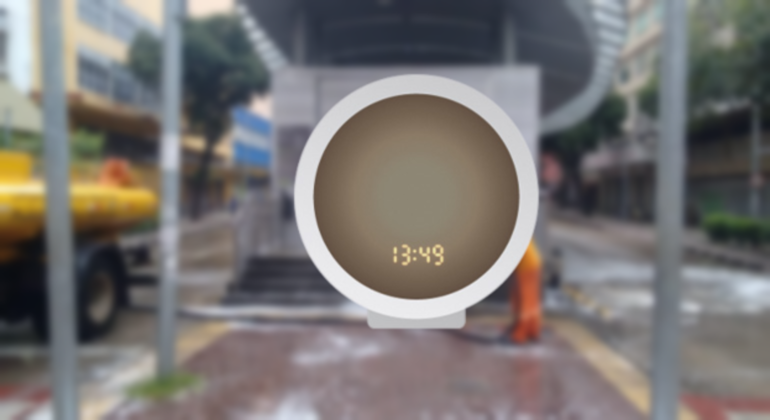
13:49
